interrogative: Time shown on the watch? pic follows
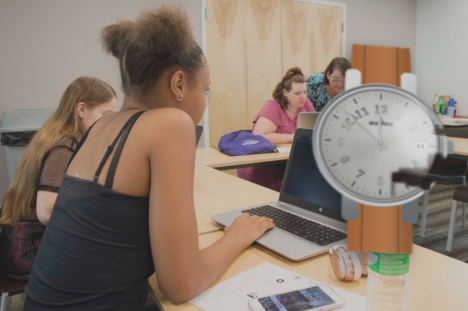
11:52
